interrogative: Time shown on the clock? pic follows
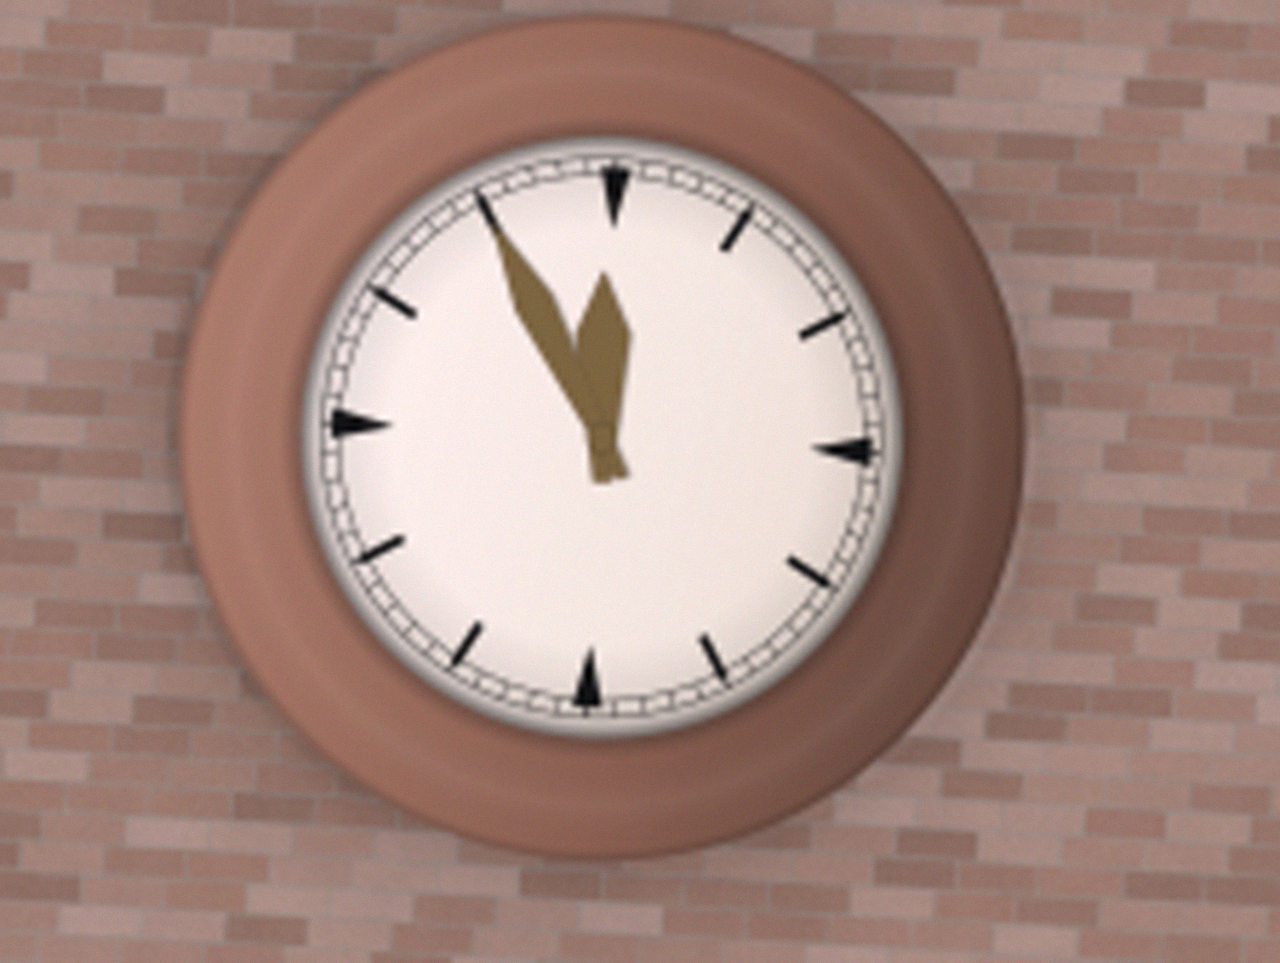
11:55
